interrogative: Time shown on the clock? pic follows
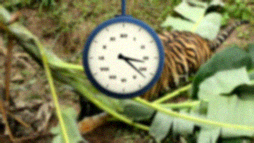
3:22
